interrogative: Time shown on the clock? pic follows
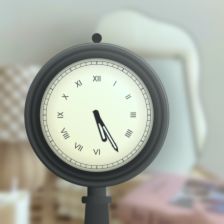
5:25
